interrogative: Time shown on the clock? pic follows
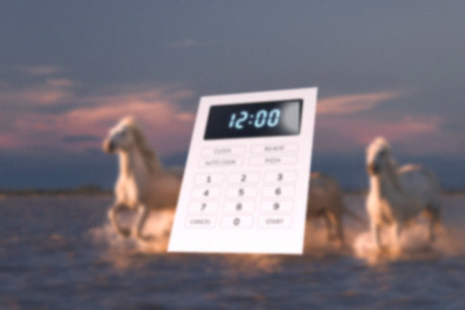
12:00
